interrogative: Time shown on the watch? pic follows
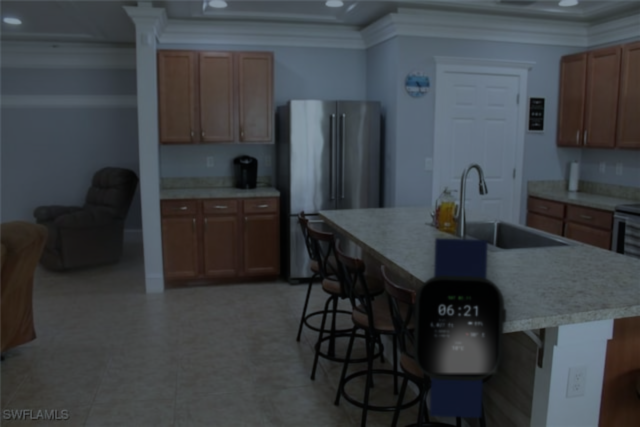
6:21
